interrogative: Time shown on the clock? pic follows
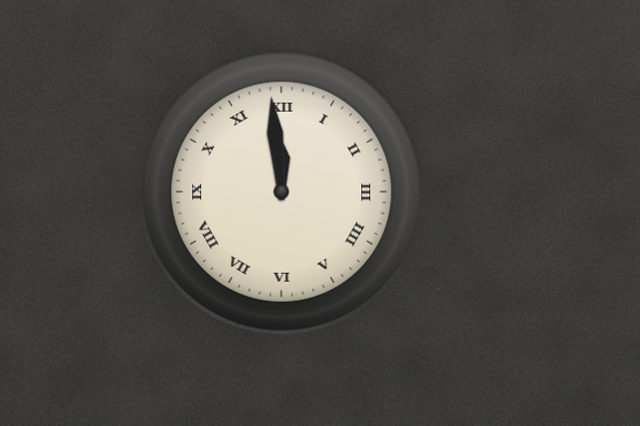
11:59
